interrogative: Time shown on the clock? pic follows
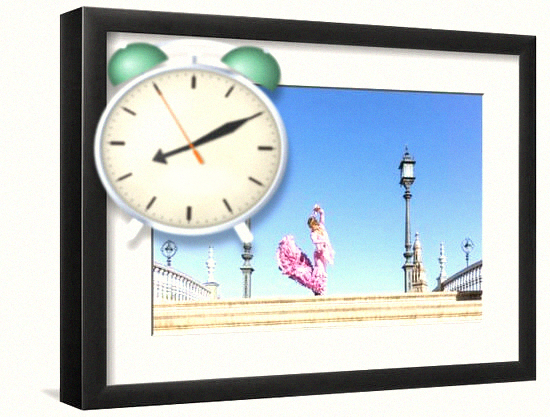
8:09:55
